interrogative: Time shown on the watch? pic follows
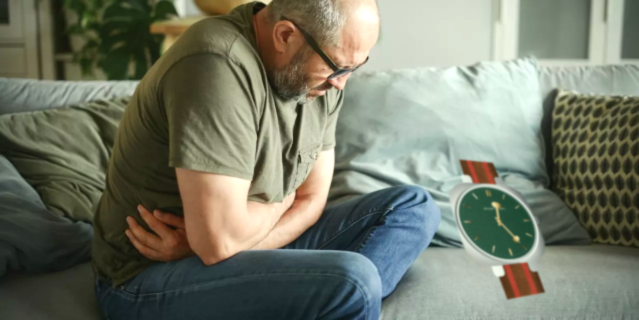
12:25
